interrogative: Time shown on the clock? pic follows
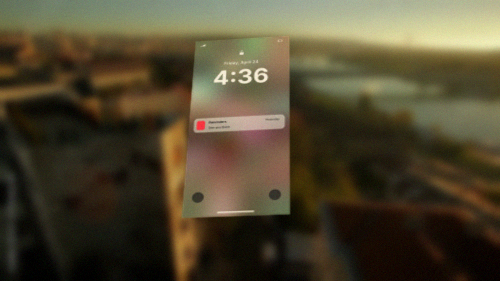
4:36
